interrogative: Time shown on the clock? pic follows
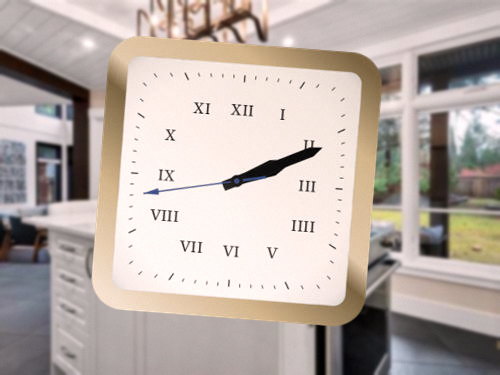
2:10:43
